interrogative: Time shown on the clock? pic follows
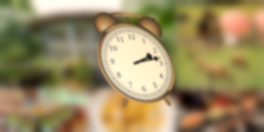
2:13
